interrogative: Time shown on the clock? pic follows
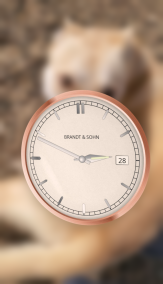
2:49
